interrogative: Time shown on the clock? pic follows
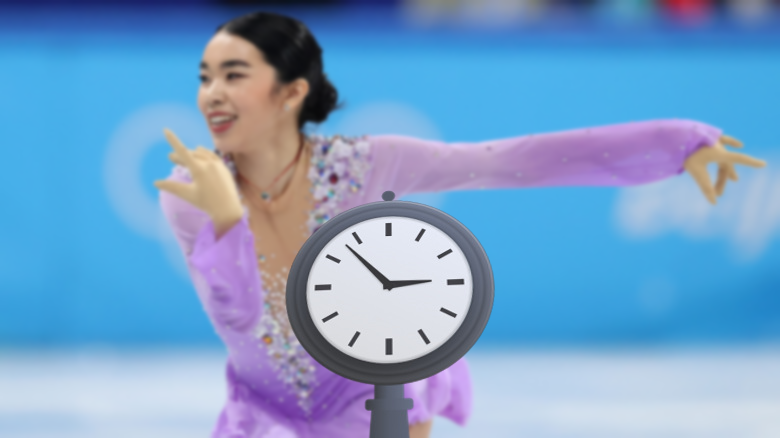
2:53
